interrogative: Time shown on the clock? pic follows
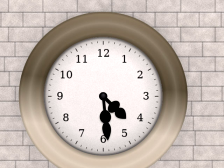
4:29
